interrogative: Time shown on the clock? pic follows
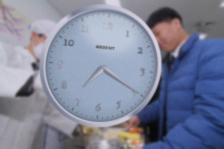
7:20
